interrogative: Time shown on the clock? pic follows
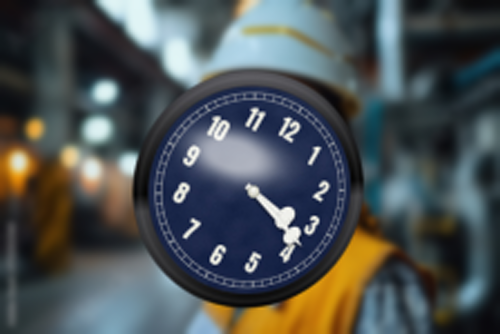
3:18
